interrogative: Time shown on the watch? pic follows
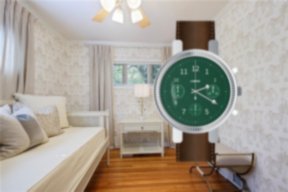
2:20
